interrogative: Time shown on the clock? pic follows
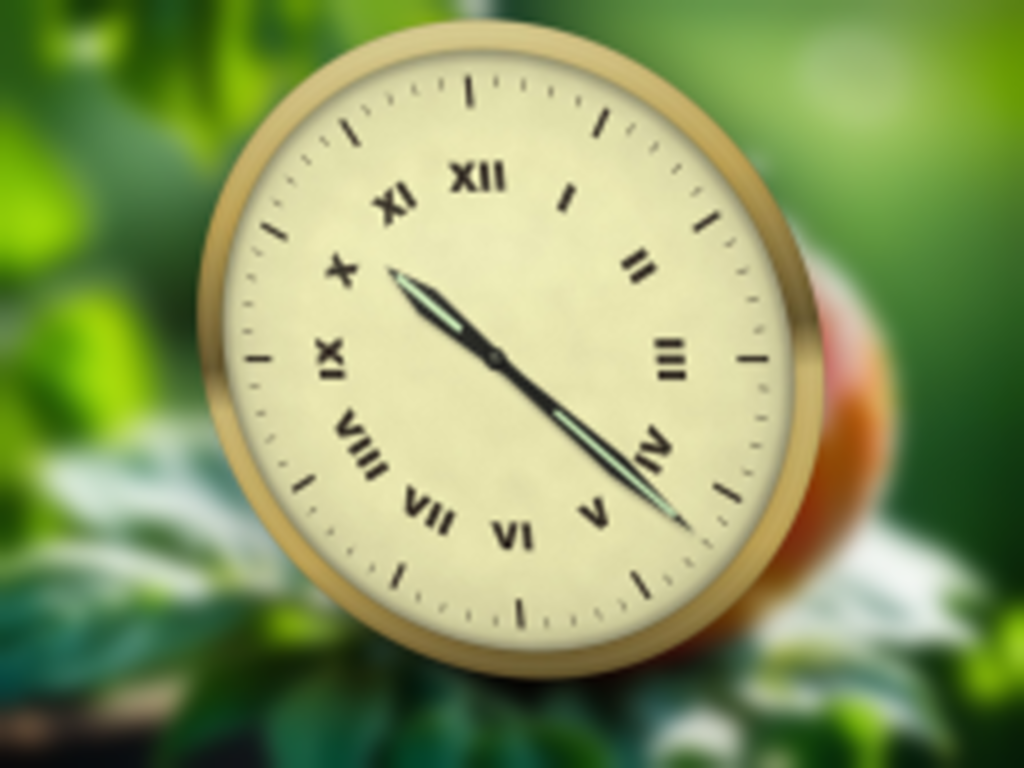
10:22
